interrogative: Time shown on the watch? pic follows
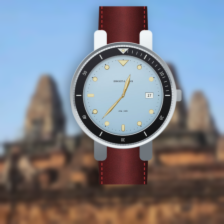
12:37
